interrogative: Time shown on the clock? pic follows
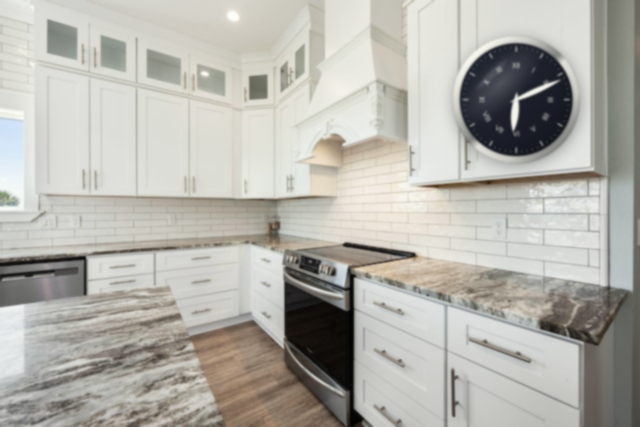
6:11
